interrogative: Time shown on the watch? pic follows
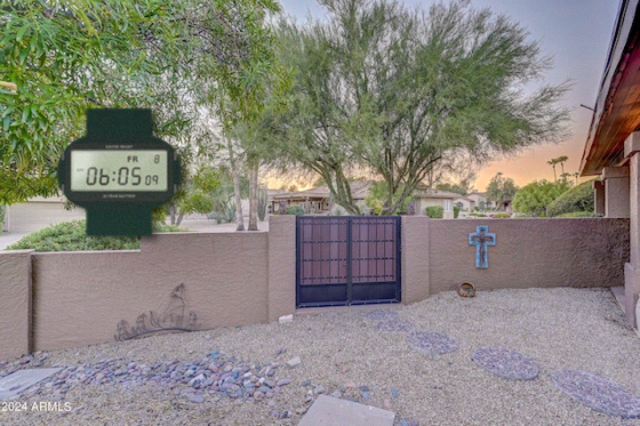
6:05:09
